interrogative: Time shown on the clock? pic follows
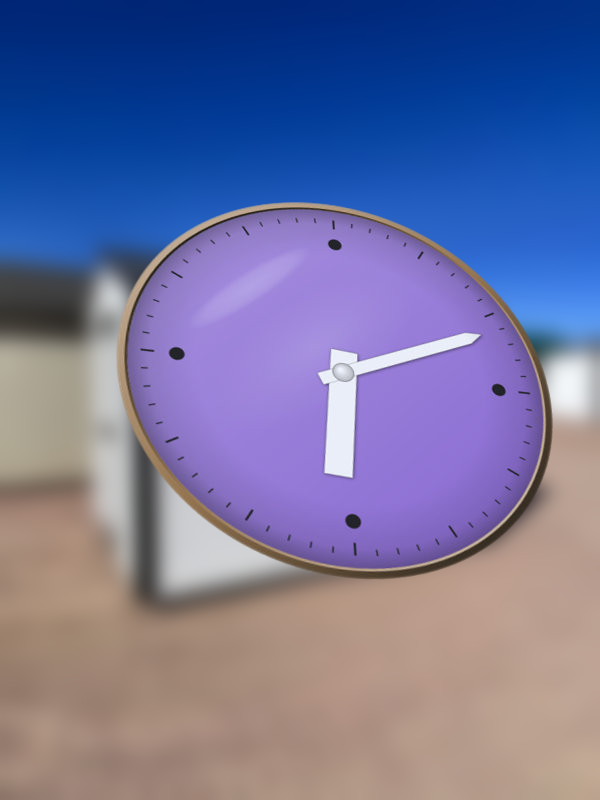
6:11
